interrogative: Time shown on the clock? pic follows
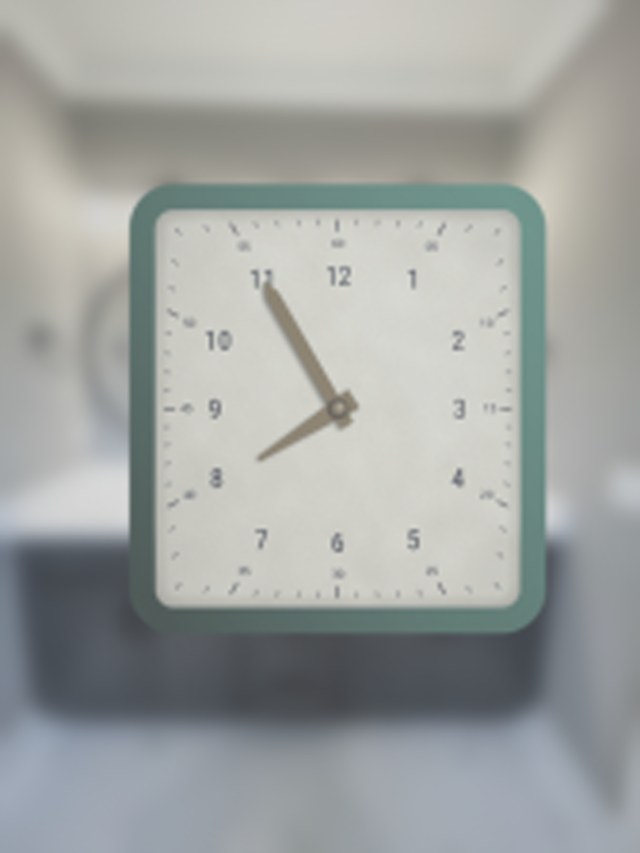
7:55
